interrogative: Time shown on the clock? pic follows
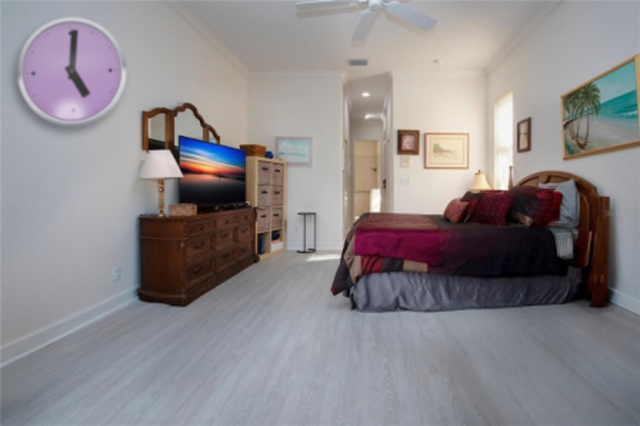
5:01
